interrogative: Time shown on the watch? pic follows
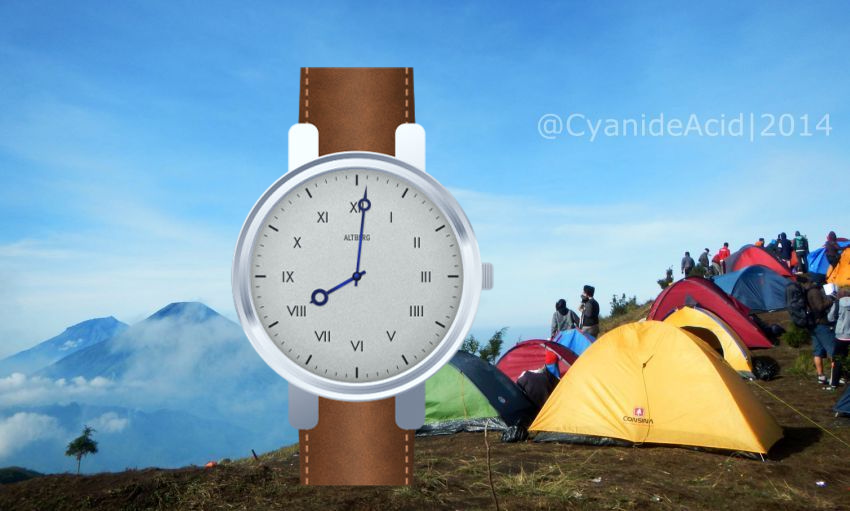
8:01
